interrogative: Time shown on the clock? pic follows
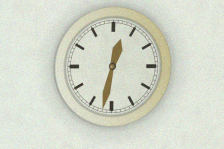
12:32
